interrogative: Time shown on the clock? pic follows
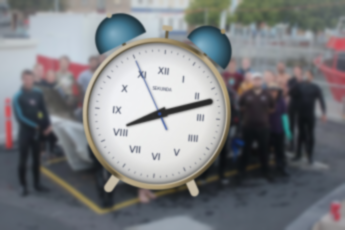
8:11:55
